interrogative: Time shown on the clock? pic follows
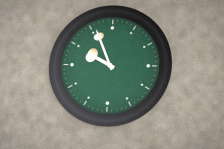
9:56
